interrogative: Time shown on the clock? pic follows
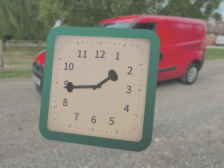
1:44
